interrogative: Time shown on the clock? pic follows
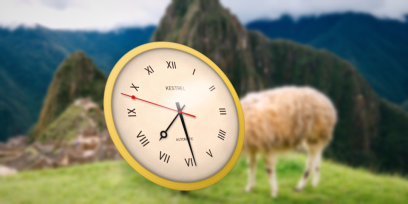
7:28:48
